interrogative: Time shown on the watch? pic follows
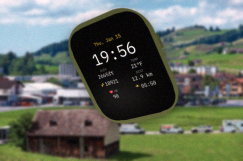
19:56
